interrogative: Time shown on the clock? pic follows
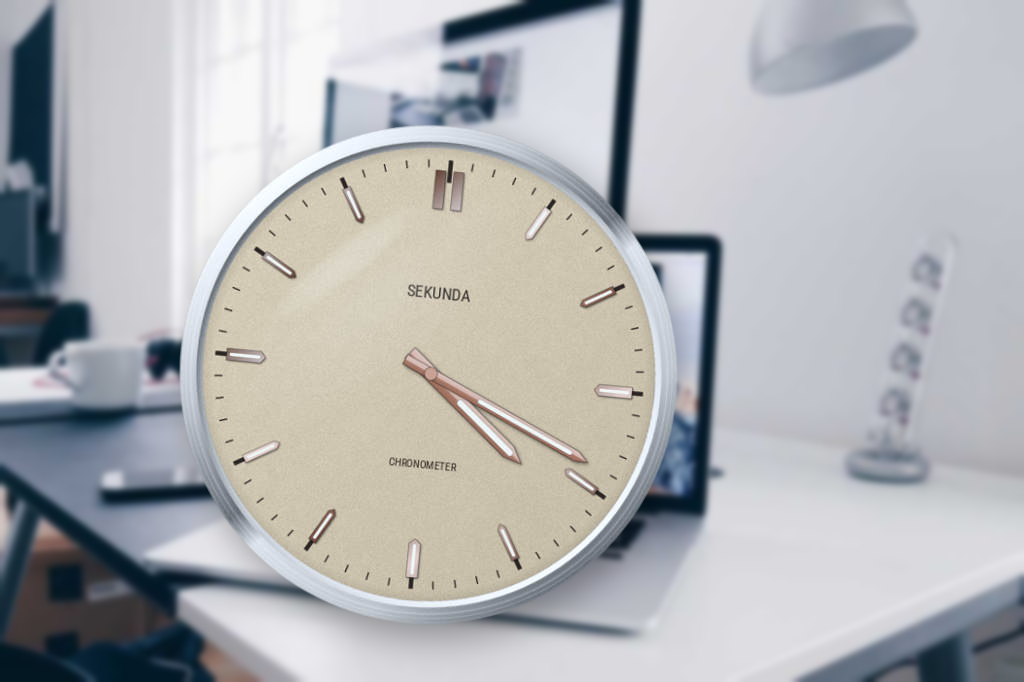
4:19
